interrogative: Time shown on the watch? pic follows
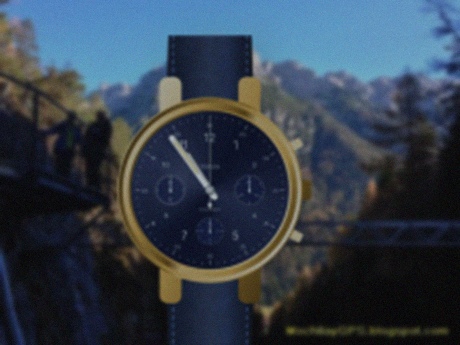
10:54
